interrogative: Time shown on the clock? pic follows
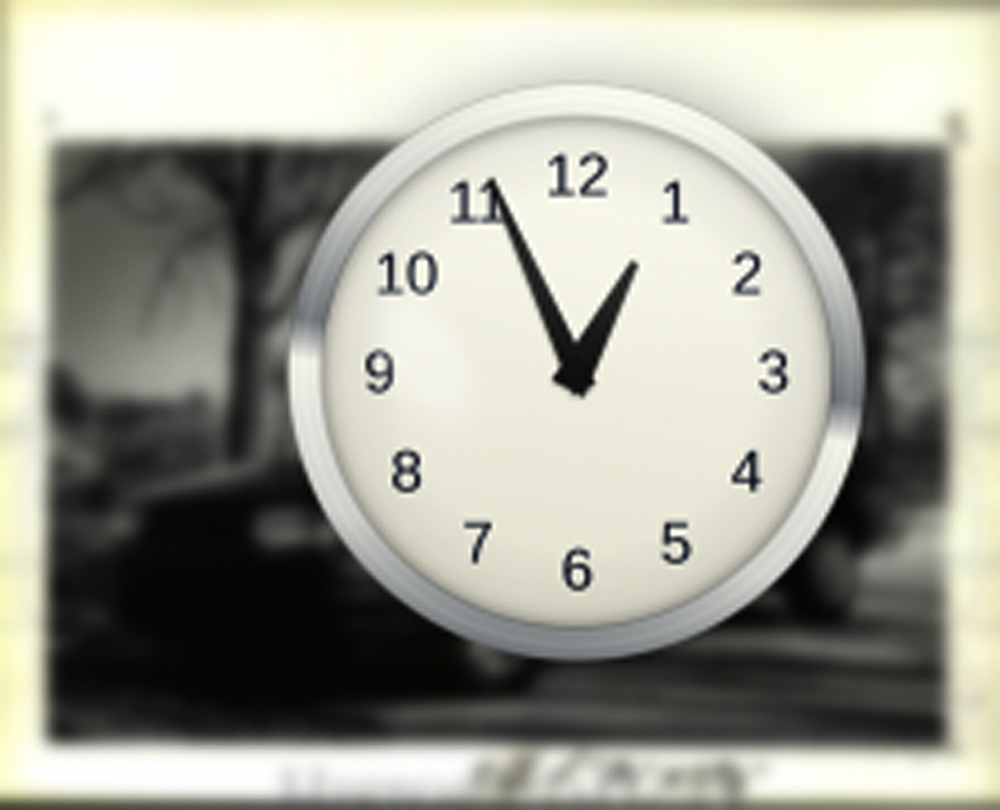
12:56
